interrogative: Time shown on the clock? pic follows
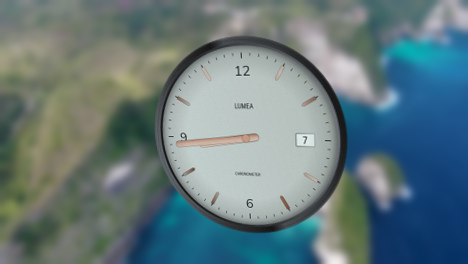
8:44
